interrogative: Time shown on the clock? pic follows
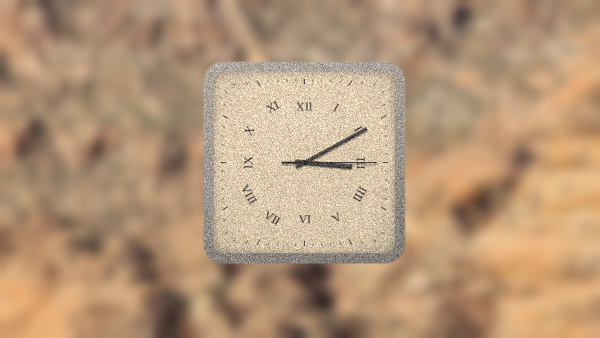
3:10:15
